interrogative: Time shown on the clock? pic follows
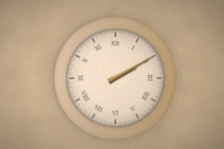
2:10
